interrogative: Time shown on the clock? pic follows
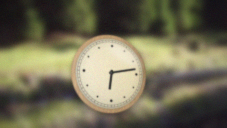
6:13
